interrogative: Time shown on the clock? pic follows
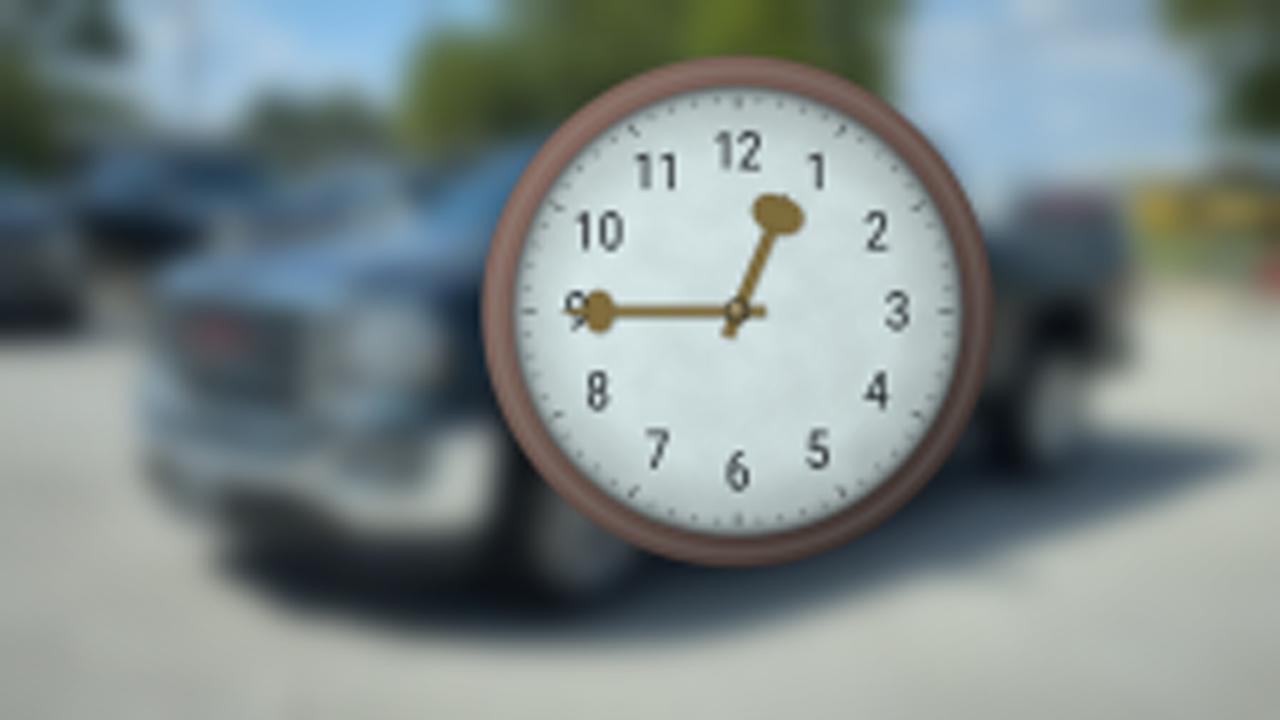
12:45
